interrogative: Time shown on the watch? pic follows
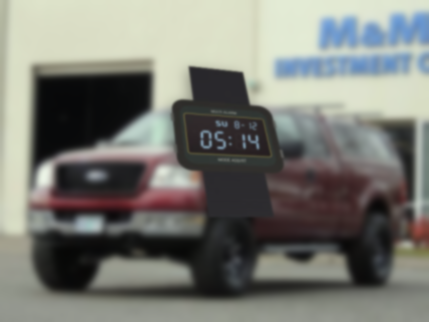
5:14
